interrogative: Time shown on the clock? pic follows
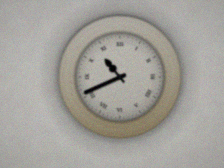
10:41
